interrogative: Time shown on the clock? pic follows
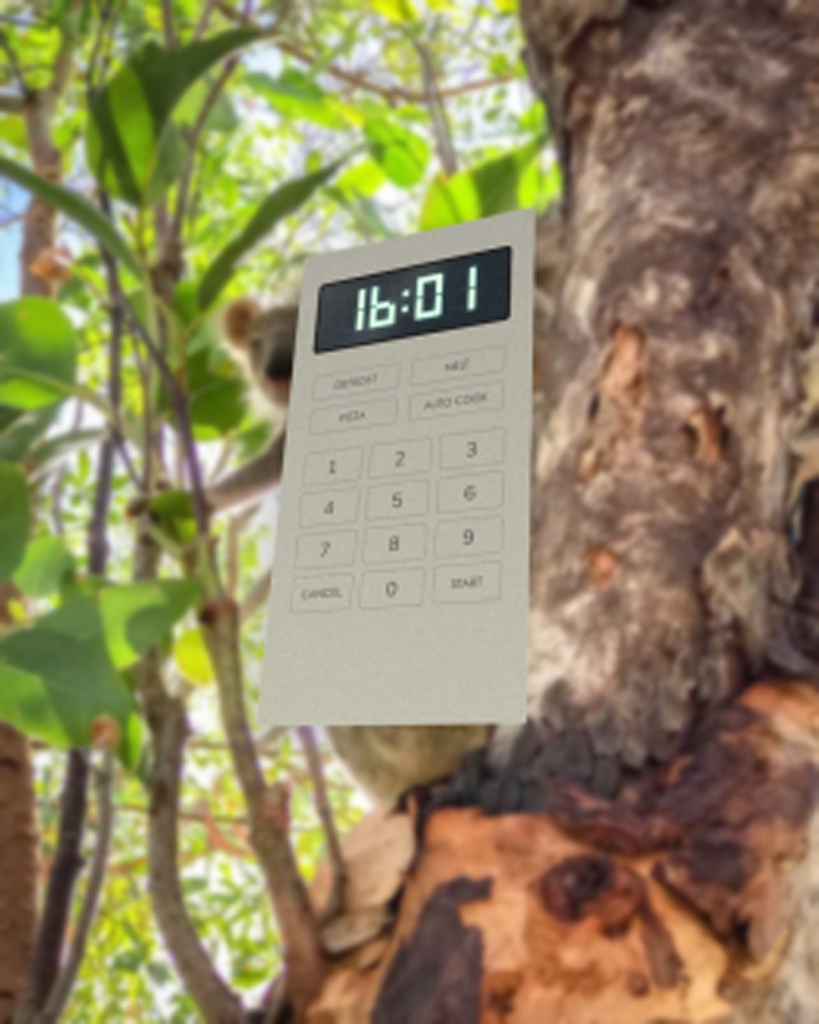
16:01
